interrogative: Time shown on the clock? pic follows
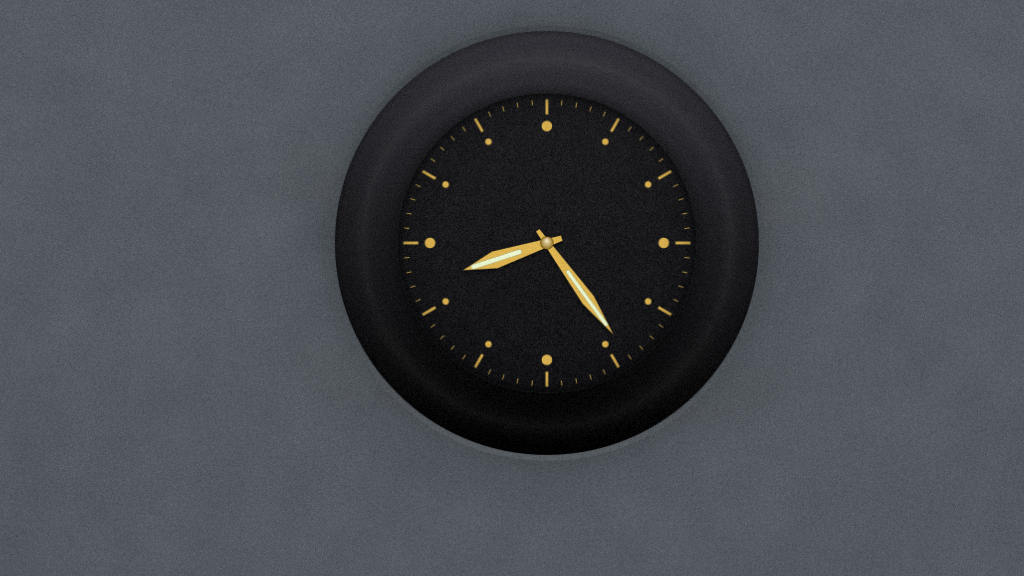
8:24
